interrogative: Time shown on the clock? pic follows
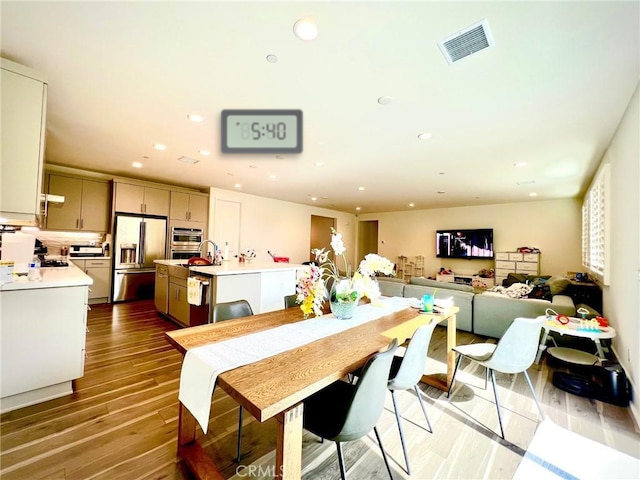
5:40
